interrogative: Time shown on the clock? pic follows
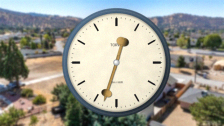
12:33
